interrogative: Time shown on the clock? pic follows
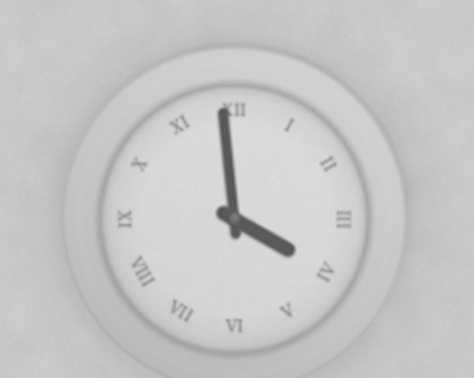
3:59
